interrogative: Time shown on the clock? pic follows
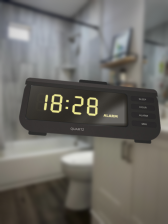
18:28
